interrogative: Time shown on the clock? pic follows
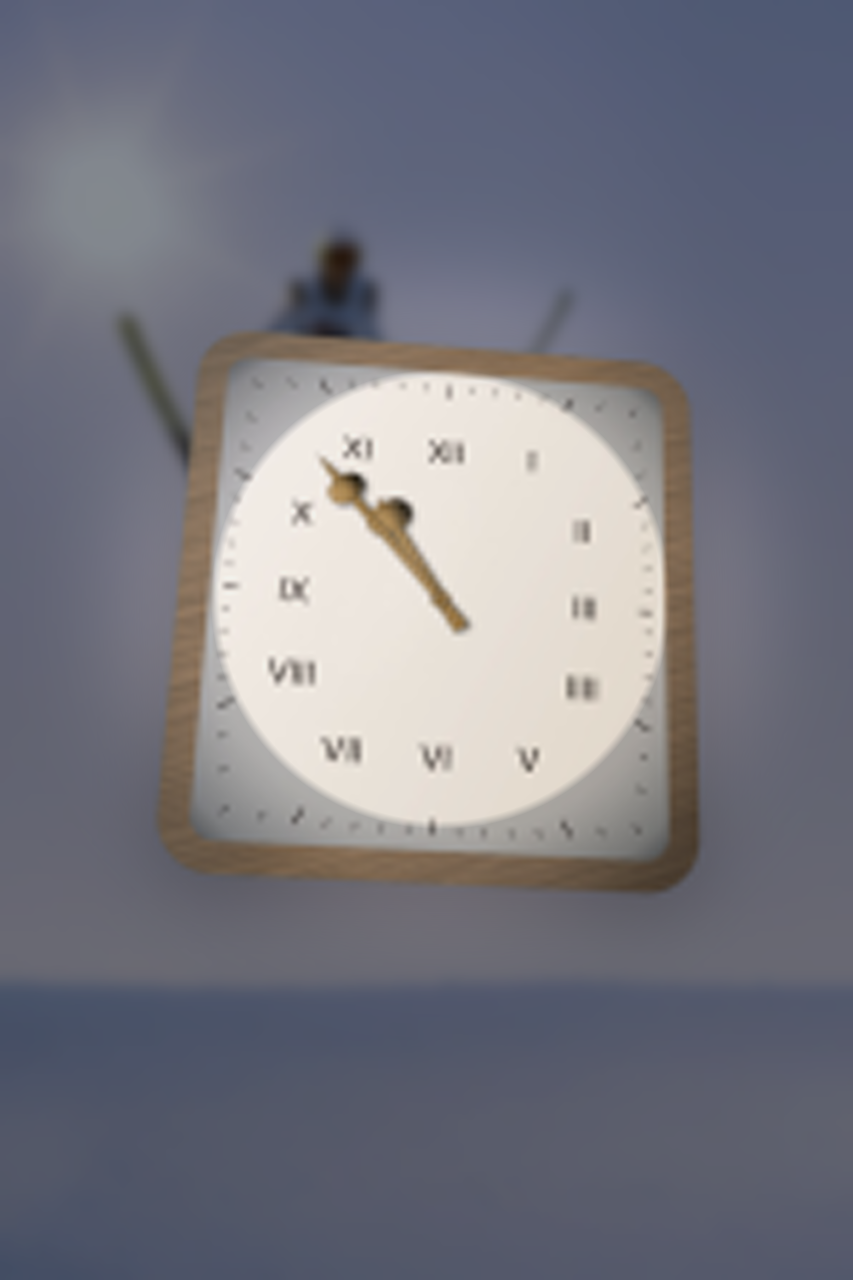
10:53
